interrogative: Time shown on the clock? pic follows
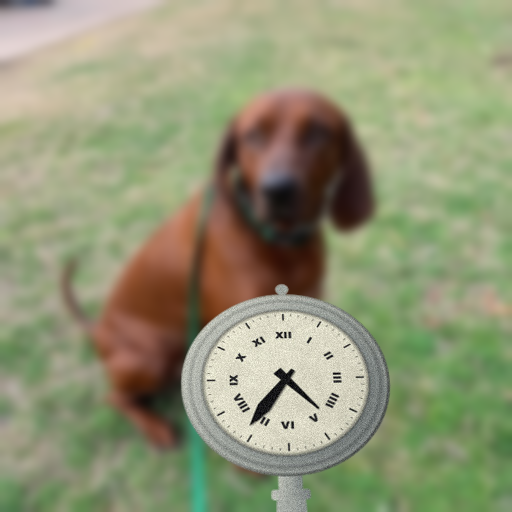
4:36
